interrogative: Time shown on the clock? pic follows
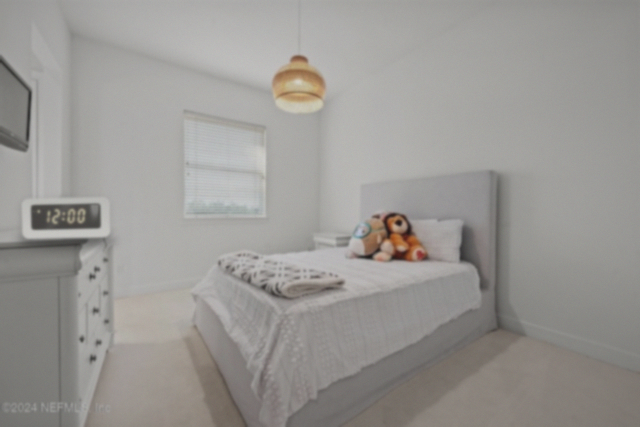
12:00
